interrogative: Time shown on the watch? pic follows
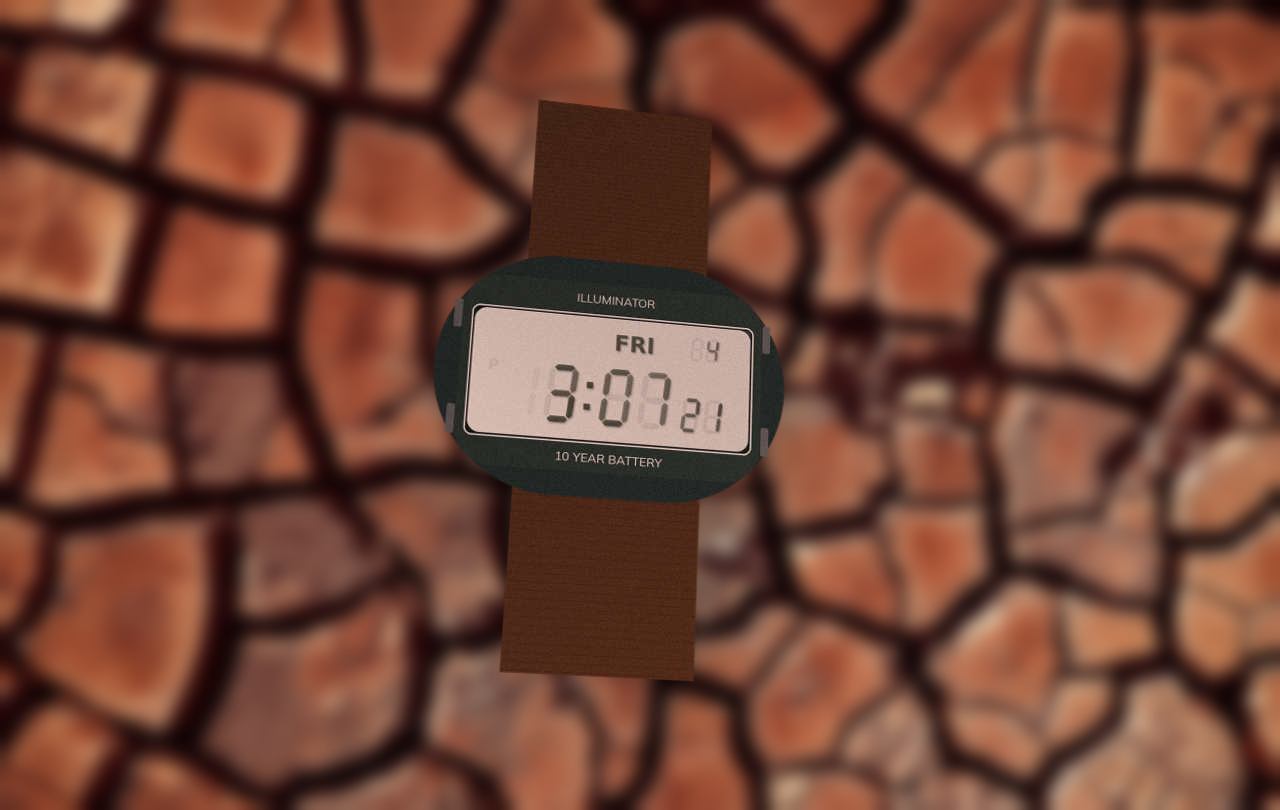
3:07:21
